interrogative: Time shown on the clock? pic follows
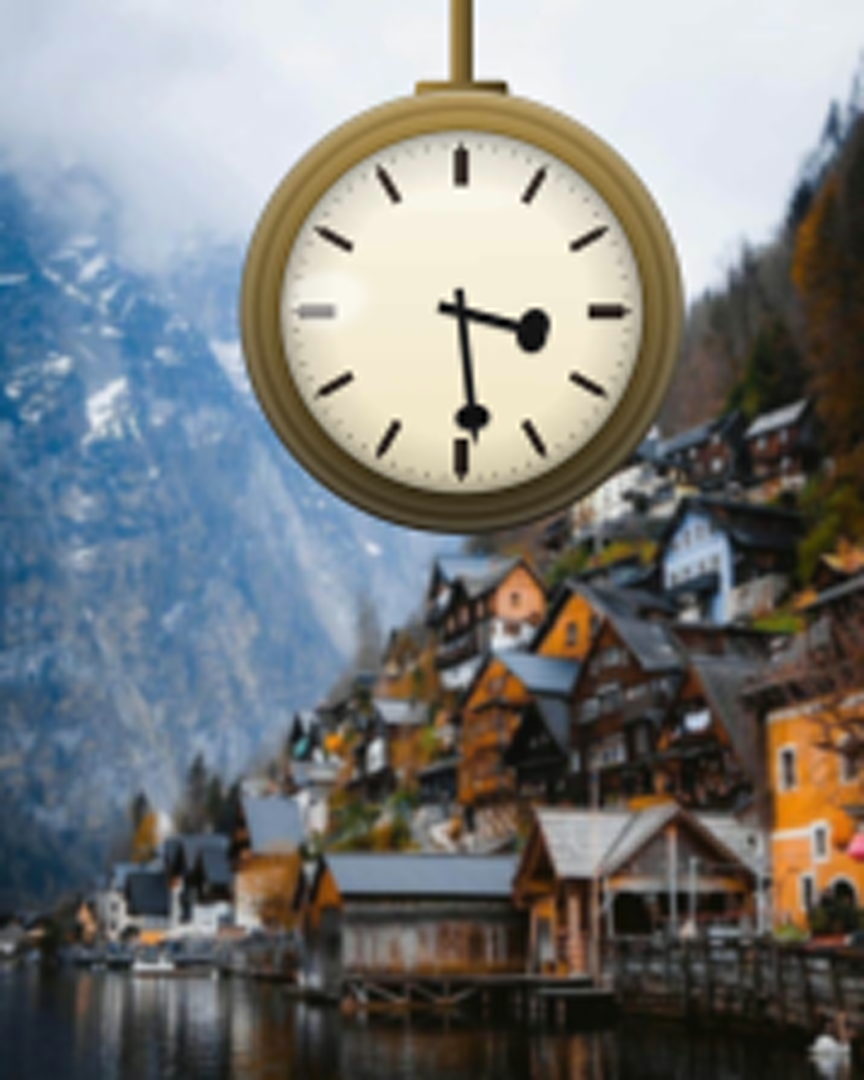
3:29
